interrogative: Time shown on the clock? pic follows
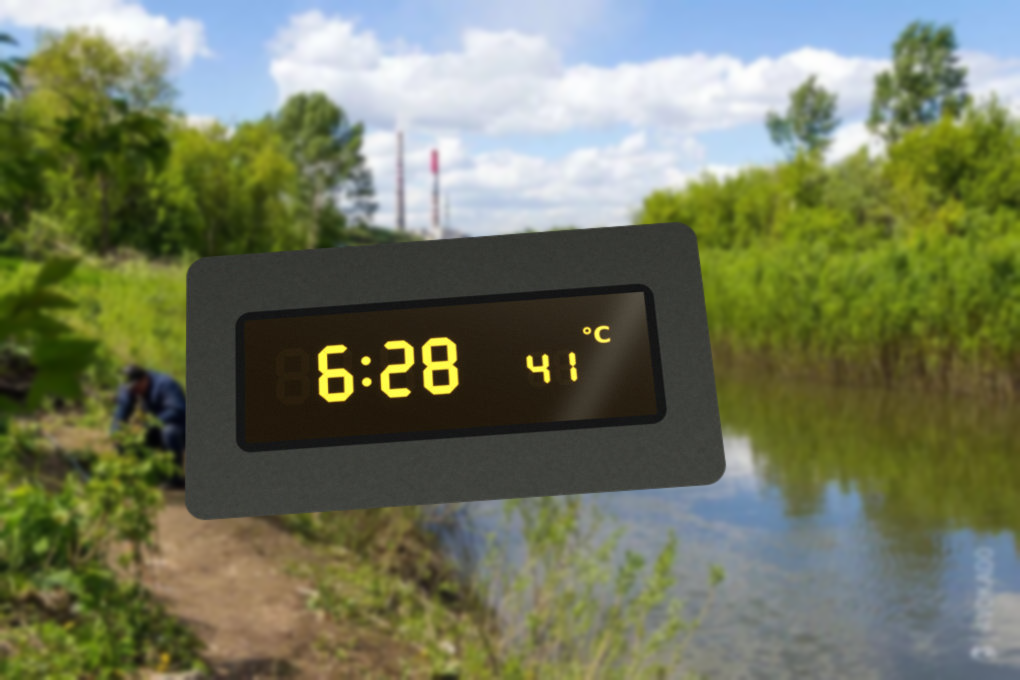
6:28
